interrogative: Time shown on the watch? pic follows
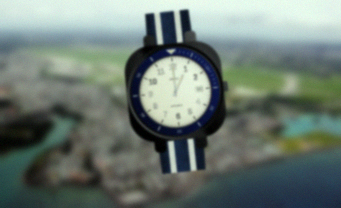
1:00
